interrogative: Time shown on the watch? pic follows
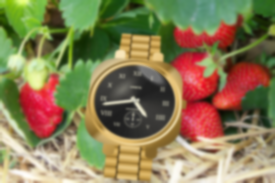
4:43
